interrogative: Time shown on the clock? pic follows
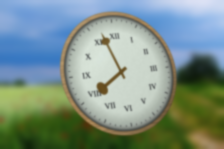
7:57
